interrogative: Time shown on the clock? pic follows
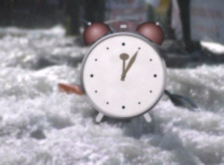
12:05
